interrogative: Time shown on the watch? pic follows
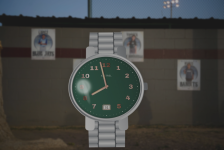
7:58
